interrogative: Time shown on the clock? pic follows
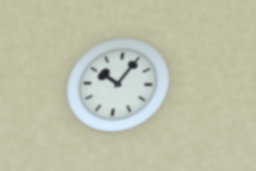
10:05
